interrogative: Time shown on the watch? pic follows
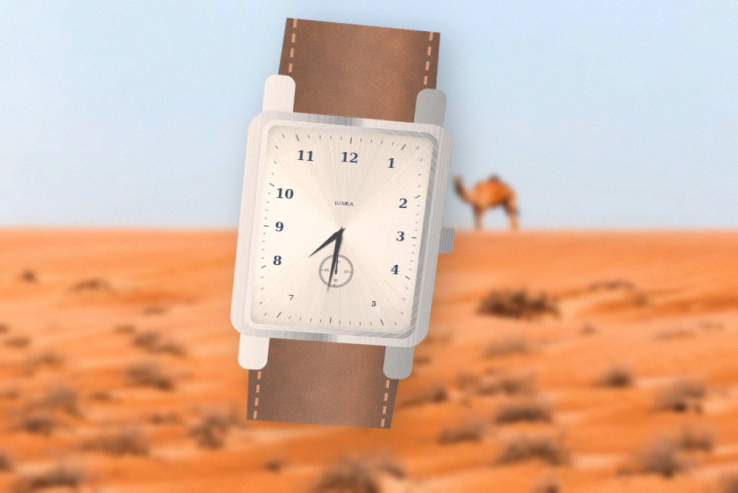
7:31
